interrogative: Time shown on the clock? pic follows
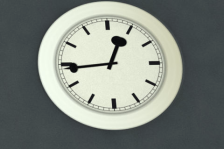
12:44
